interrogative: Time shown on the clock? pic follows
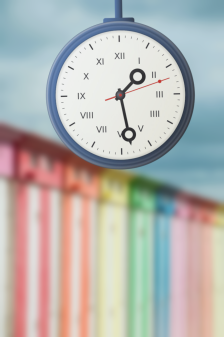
1:28:12
